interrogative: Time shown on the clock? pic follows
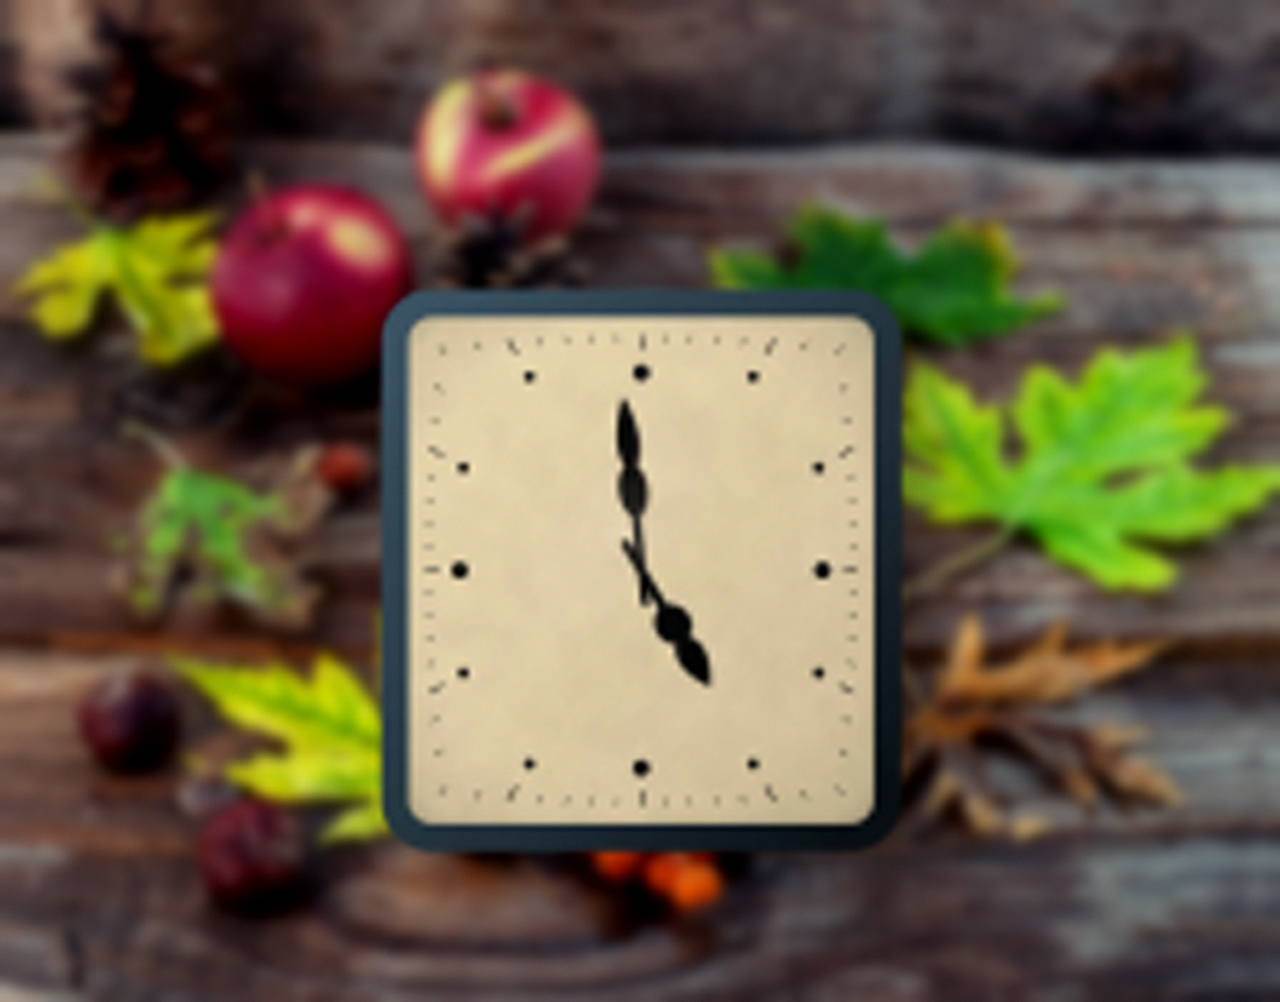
4:59
